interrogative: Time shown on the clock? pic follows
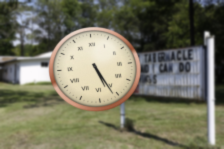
5:26
